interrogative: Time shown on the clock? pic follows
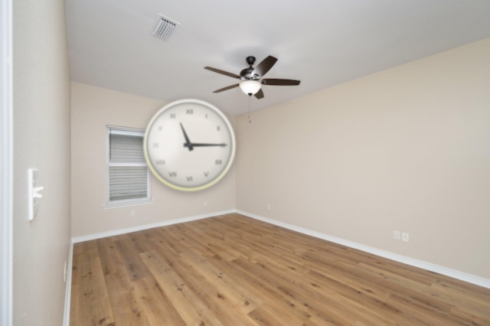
11:15
